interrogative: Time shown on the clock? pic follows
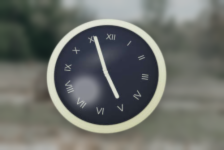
4:56
